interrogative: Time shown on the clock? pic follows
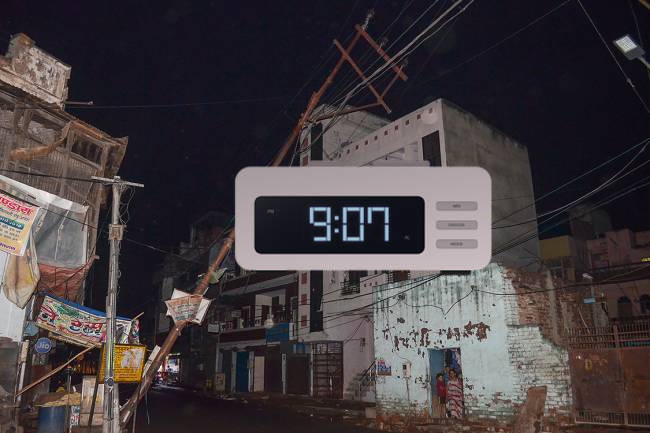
9:07
